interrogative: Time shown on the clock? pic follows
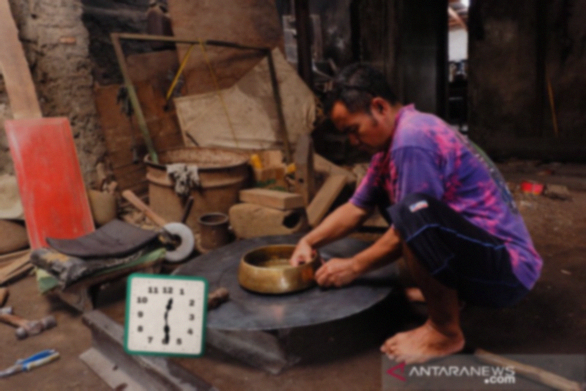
12:29
